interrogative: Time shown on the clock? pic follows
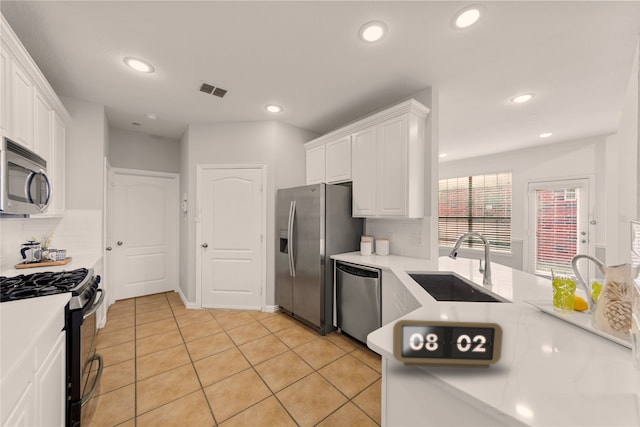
8:02
